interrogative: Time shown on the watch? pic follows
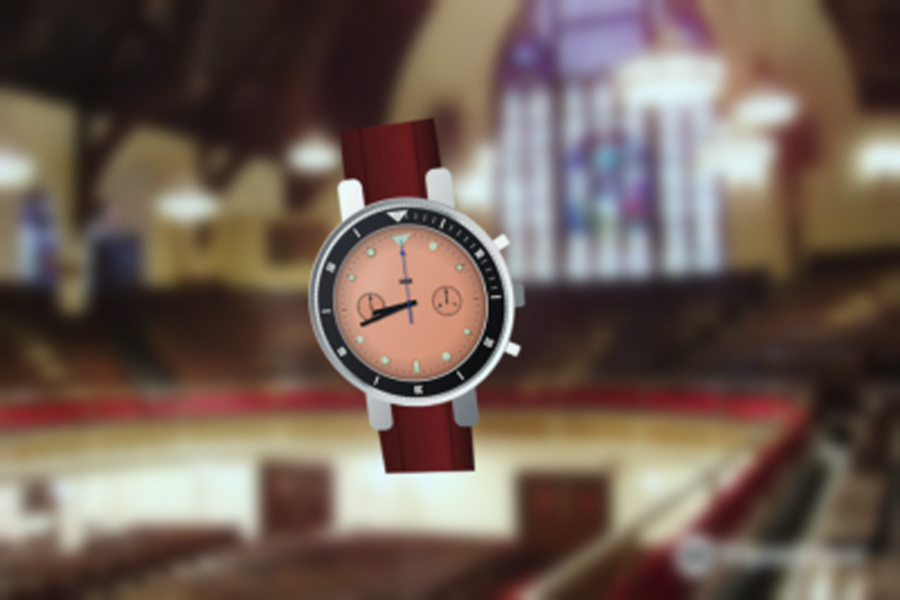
8:42
